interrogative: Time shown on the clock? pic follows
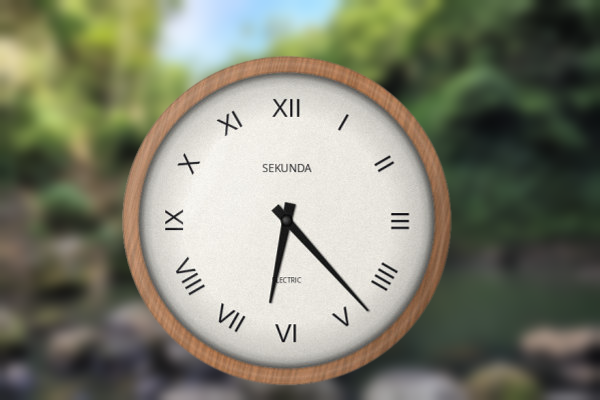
6:23
